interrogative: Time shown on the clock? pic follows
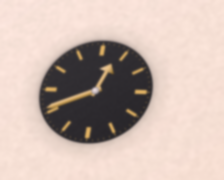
12:41
